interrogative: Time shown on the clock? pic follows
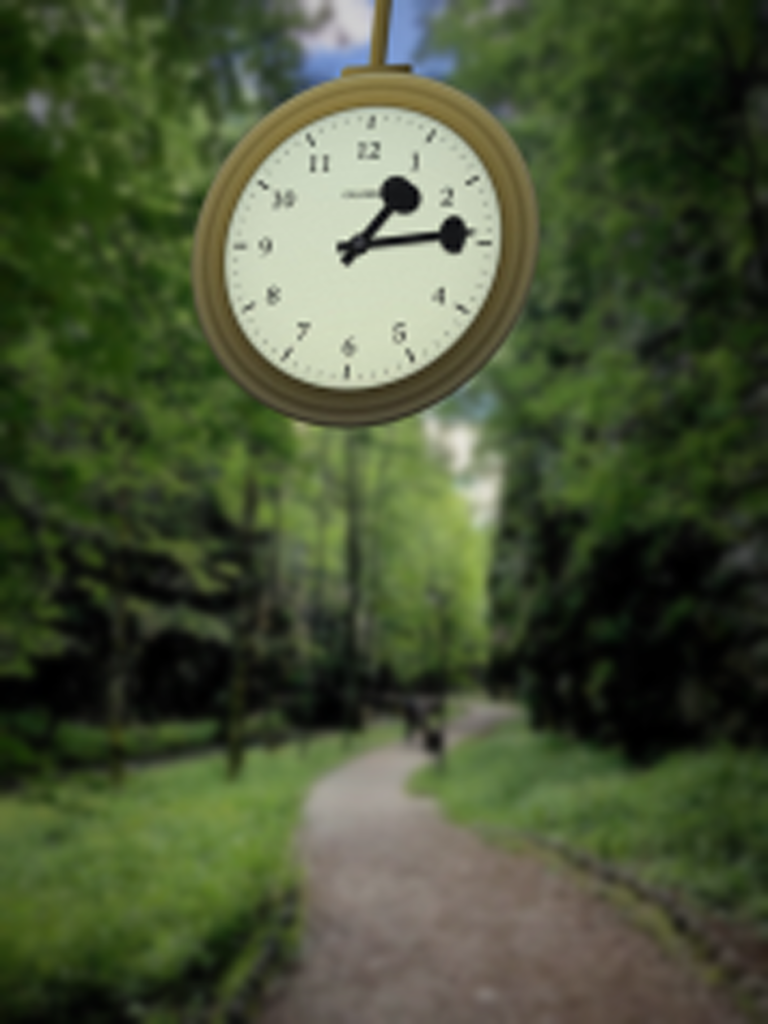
1:14
